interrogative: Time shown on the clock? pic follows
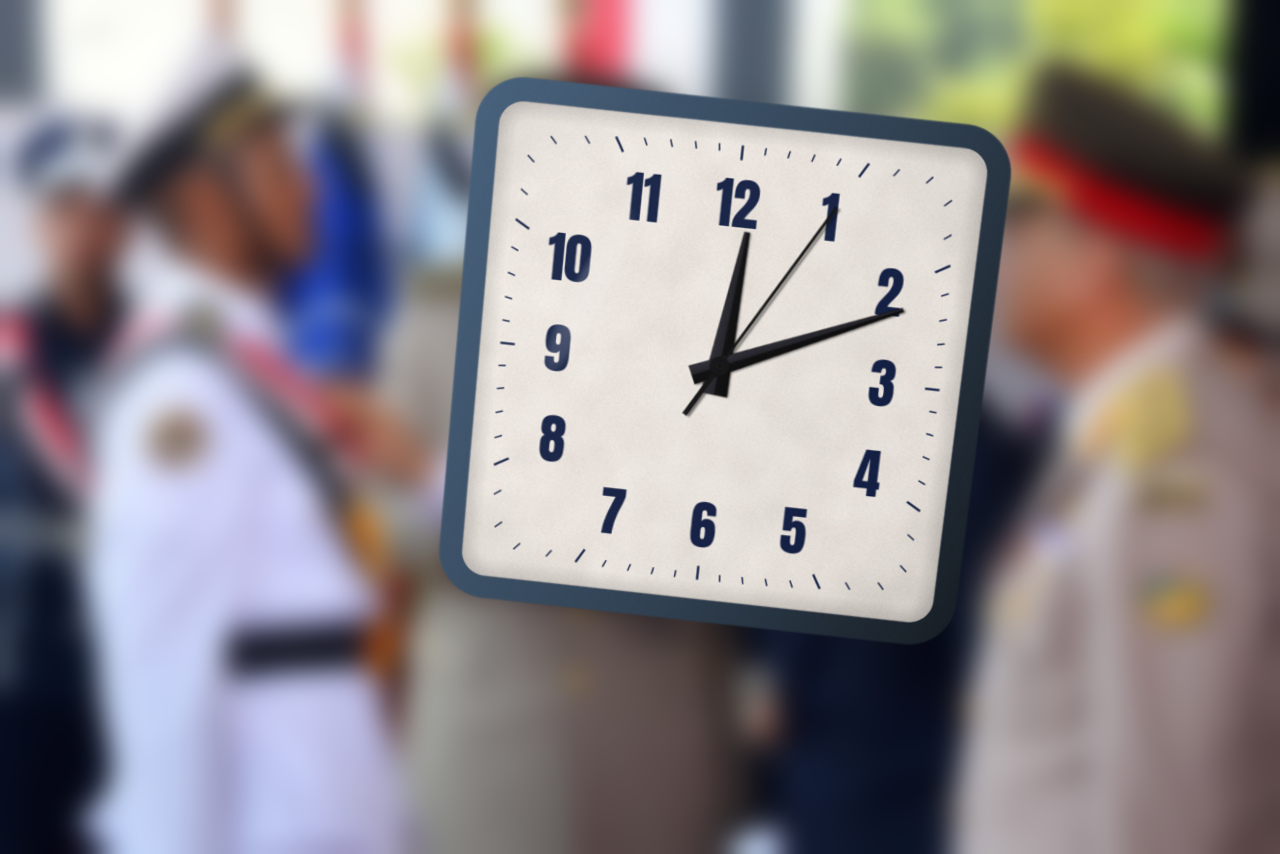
12:11:05
